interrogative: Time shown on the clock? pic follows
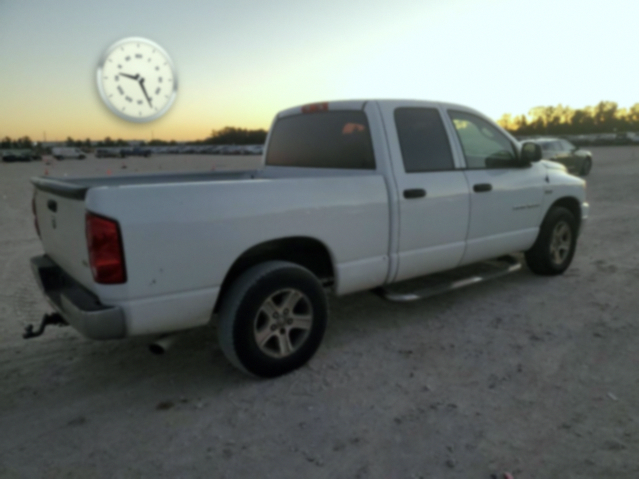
9:26
